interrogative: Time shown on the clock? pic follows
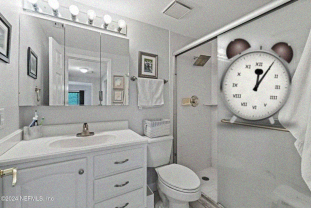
12:05
